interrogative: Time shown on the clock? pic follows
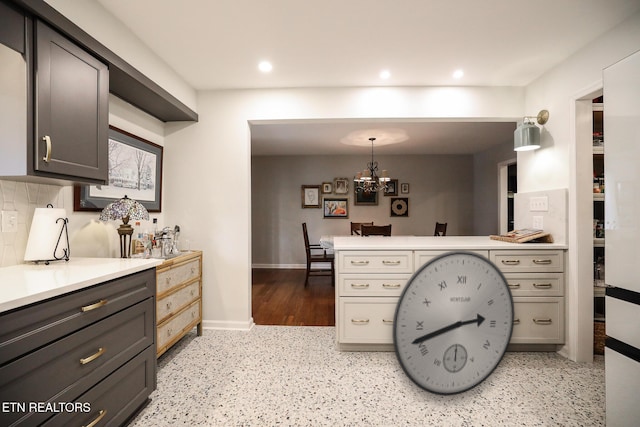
2:42
